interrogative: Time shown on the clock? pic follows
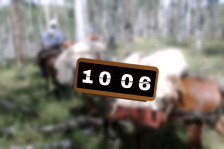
10:06
